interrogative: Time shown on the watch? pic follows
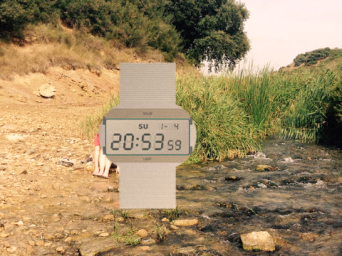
20:53:59
